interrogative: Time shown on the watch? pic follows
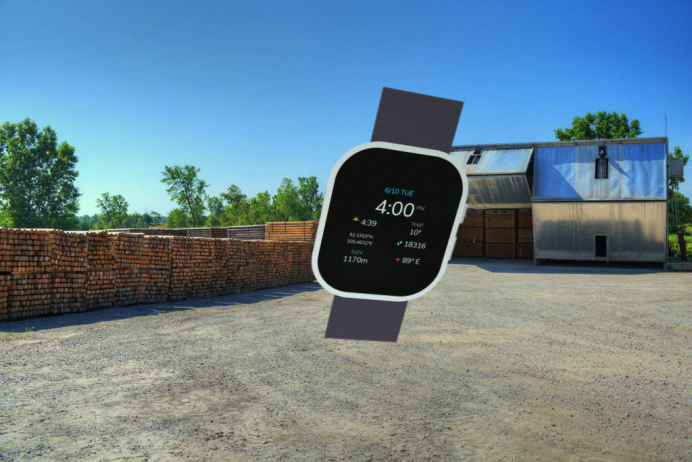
4:00
